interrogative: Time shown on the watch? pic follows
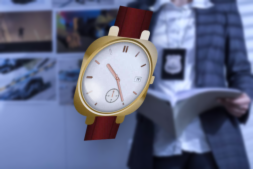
10:25
